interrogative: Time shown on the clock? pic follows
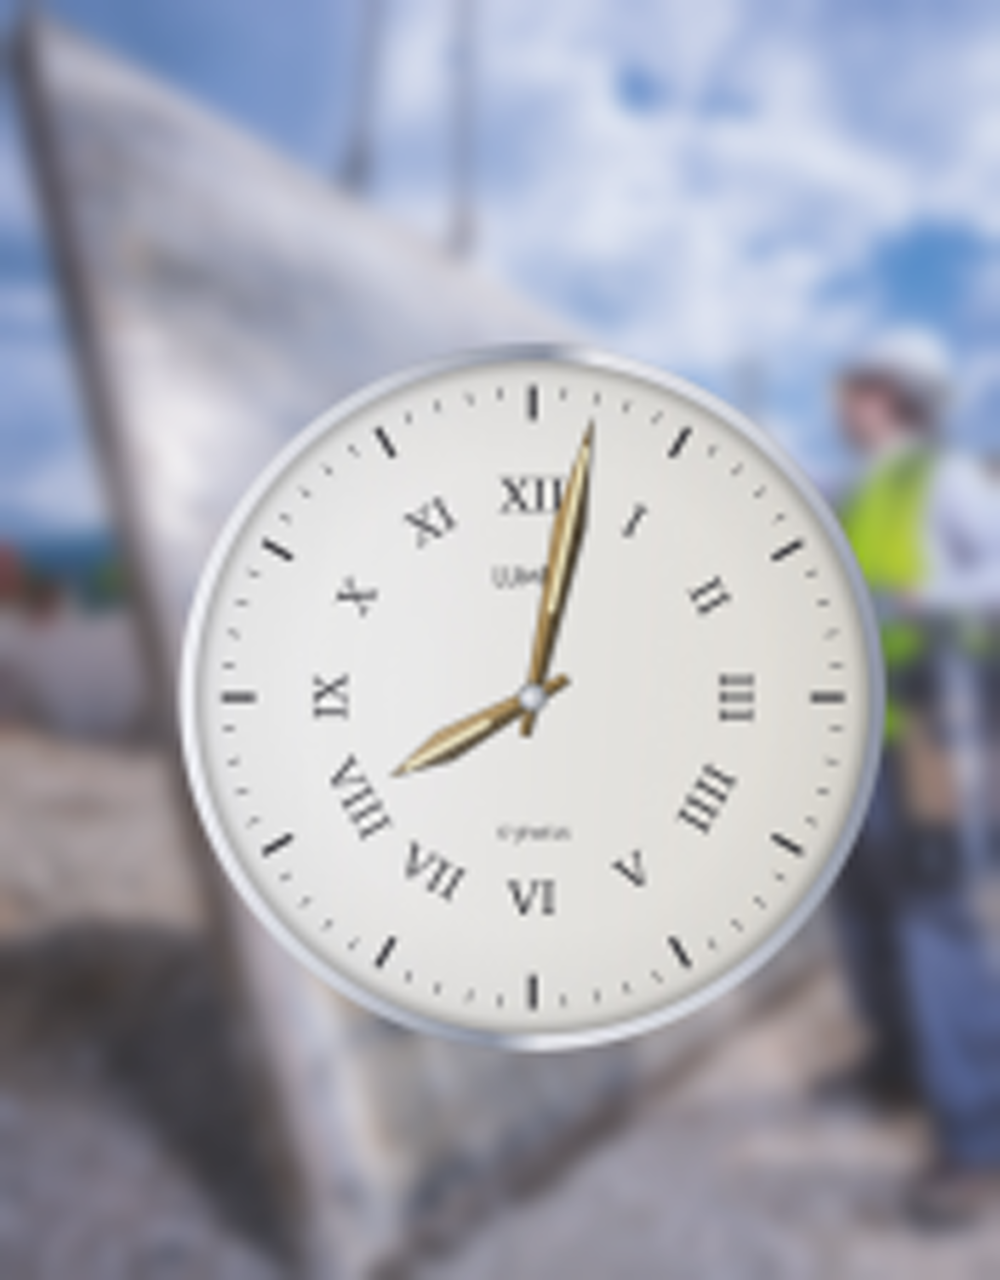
8:02
